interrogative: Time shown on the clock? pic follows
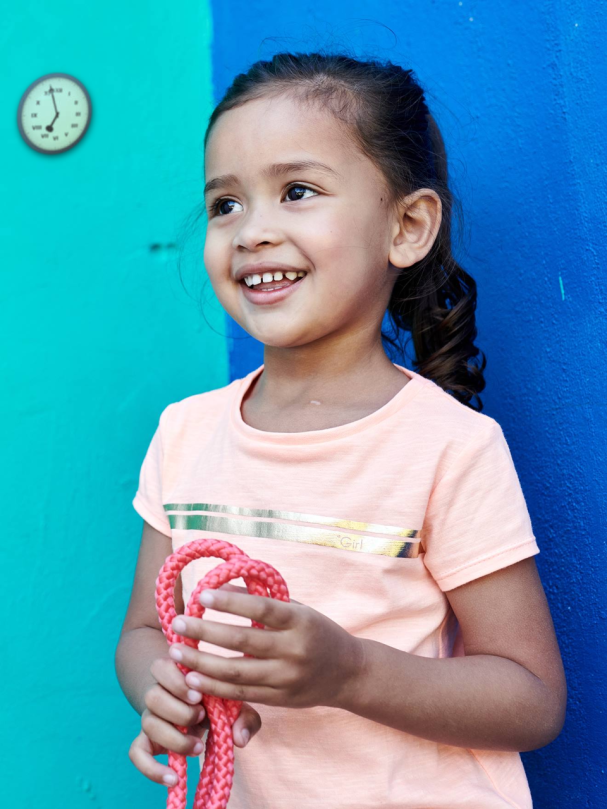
6:57
